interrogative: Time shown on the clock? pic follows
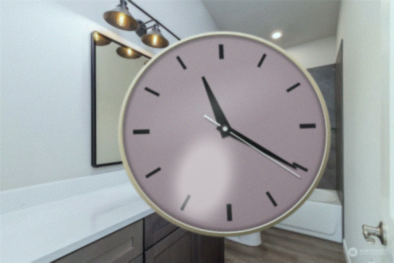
11:20:21
